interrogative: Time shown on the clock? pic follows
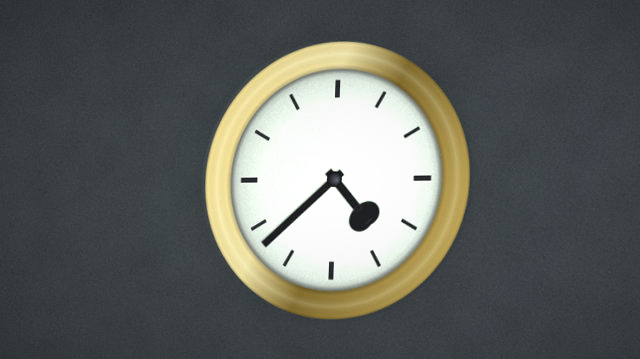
4:38
